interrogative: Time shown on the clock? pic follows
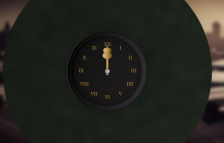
12:00
